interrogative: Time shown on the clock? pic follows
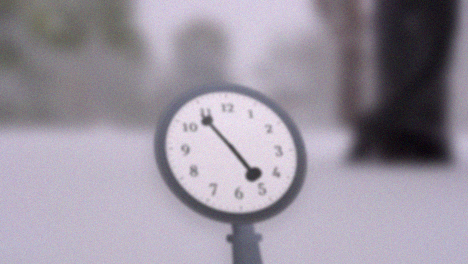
4:54
